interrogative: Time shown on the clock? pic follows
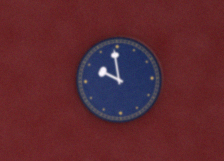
9:59
